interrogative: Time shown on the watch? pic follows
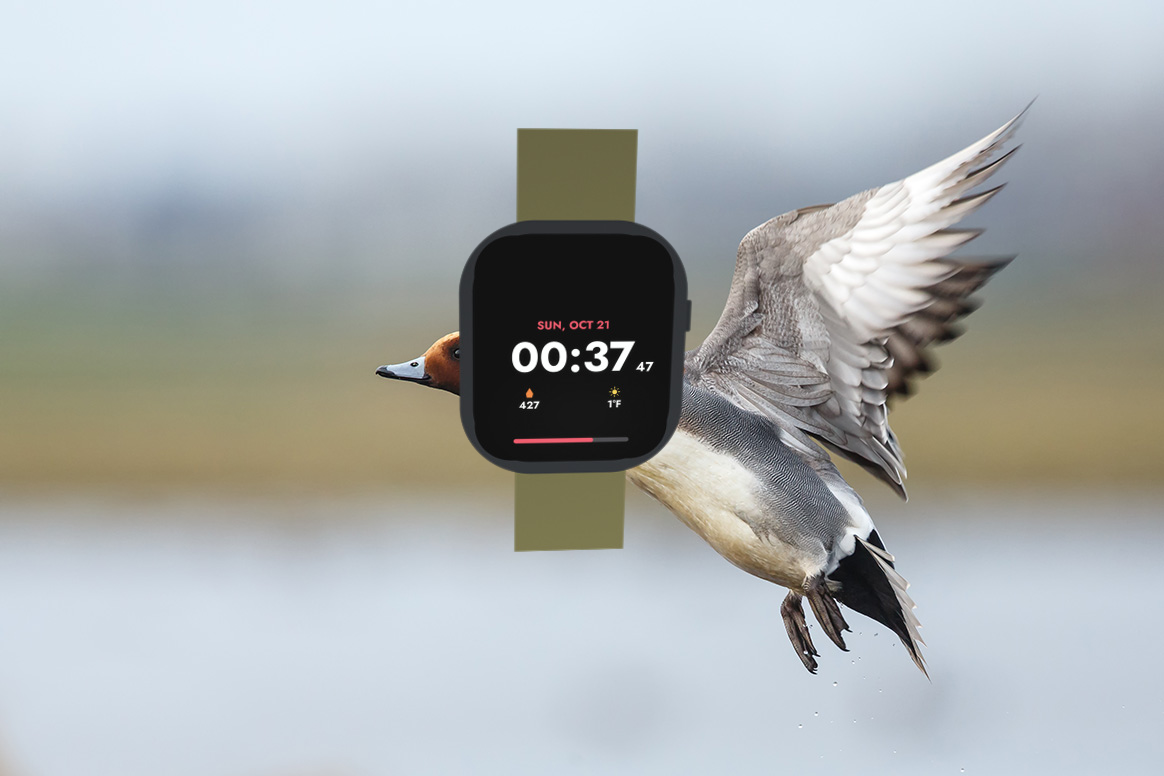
0:37:47
